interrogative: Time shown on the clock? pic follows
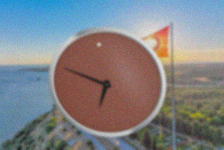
6:50
